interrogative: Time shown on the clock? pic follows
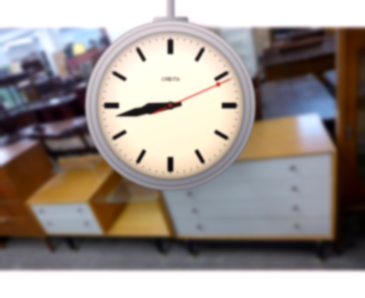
8:43:11
